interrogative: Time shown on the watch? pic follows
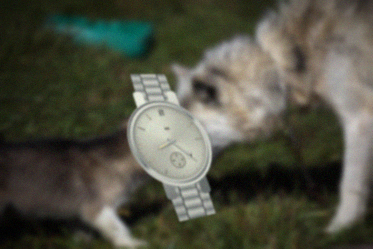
8:23
